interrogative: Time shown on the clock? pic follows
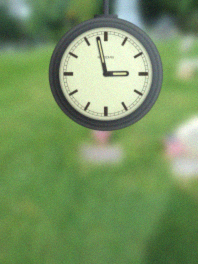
2:58
